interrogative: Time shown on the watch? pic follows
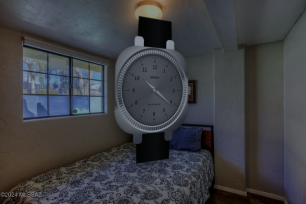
10:21
